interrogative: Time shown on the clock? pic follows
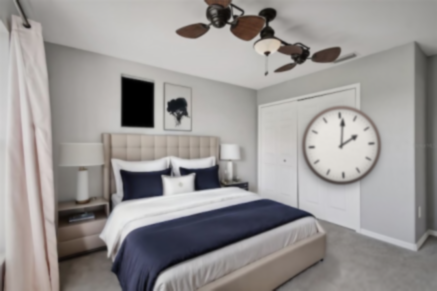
2:01
